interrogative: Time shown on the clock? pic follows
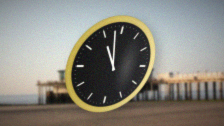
10:58
